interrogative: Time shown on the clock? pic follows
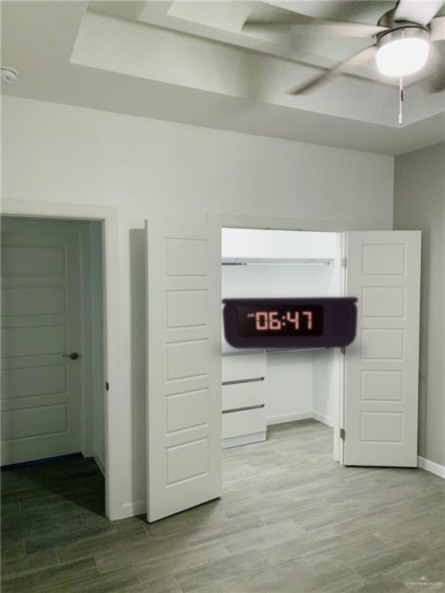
6:47
